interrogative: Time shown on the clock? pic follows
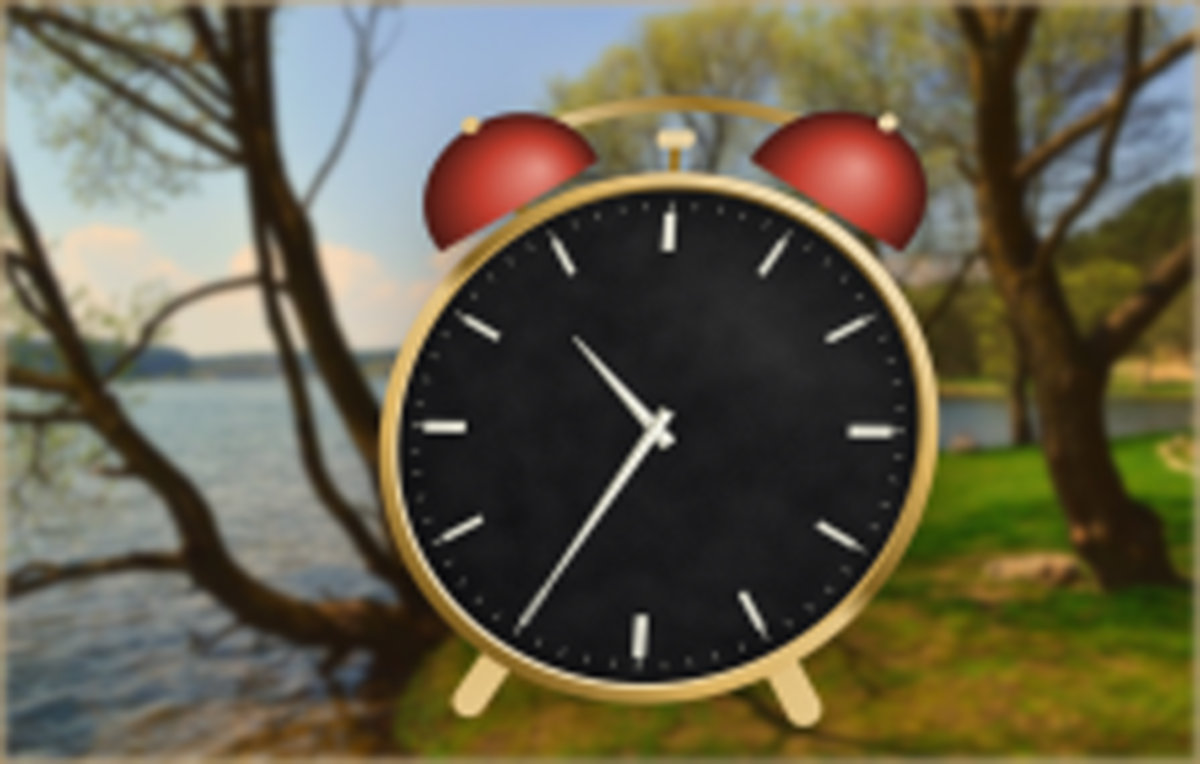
10:35
